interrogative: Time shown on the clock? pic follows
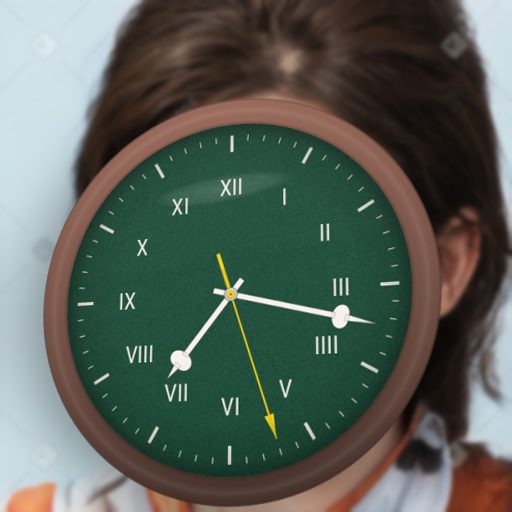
7:17:27
